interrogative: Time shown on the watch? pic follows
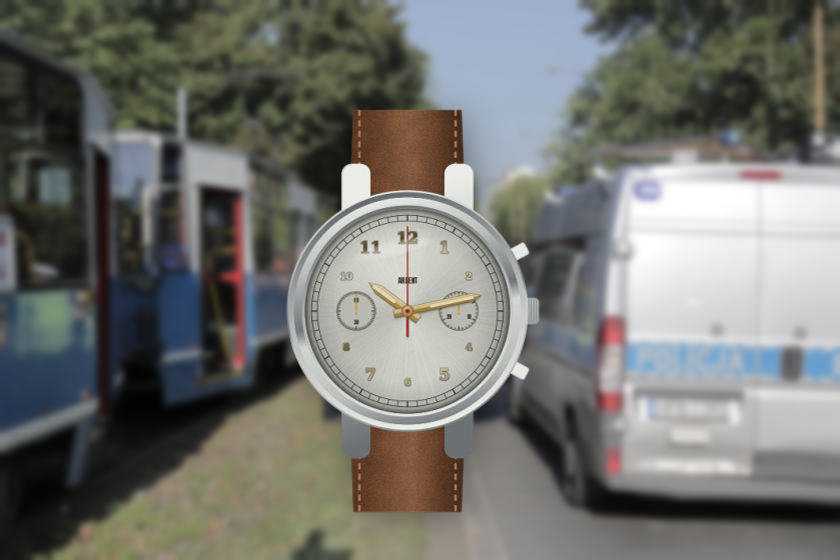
10:13
